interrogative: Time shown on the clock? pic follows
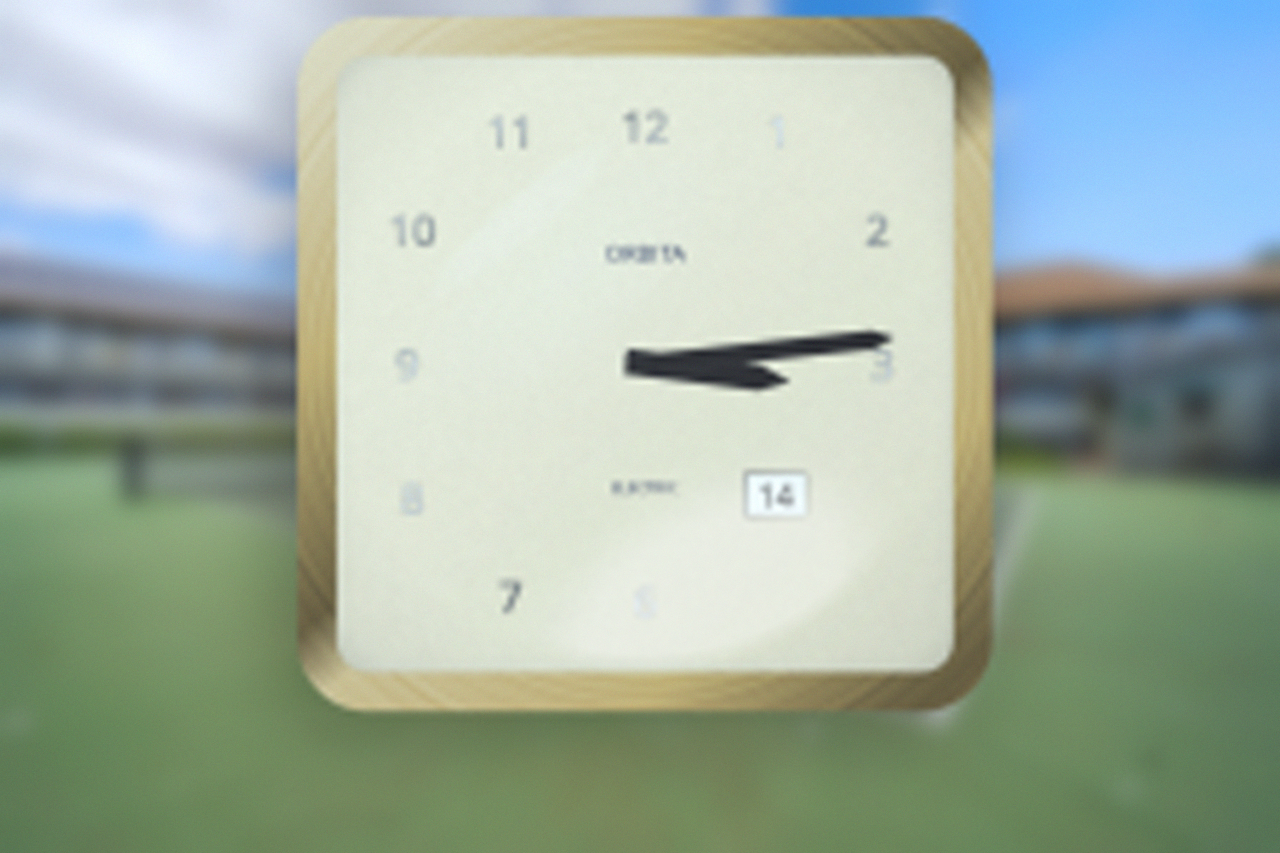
3:14
